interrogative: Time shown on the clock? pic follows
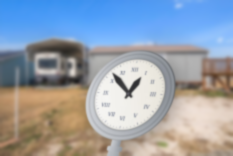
12:52
